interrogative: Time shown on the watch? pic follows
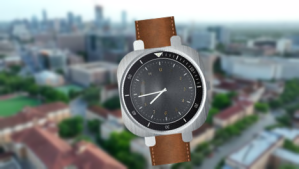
7:44
